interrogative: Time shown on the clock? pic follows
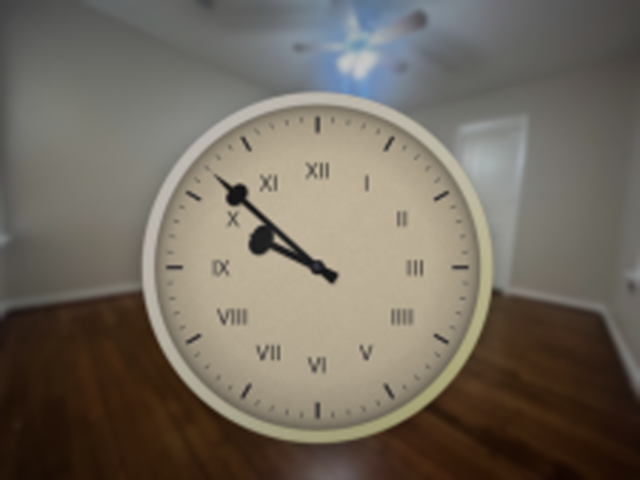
9:52
